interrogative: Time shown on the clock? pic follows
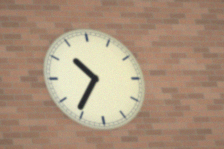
10:36
